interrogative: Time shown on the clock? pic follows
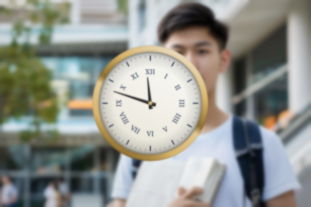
11:48
